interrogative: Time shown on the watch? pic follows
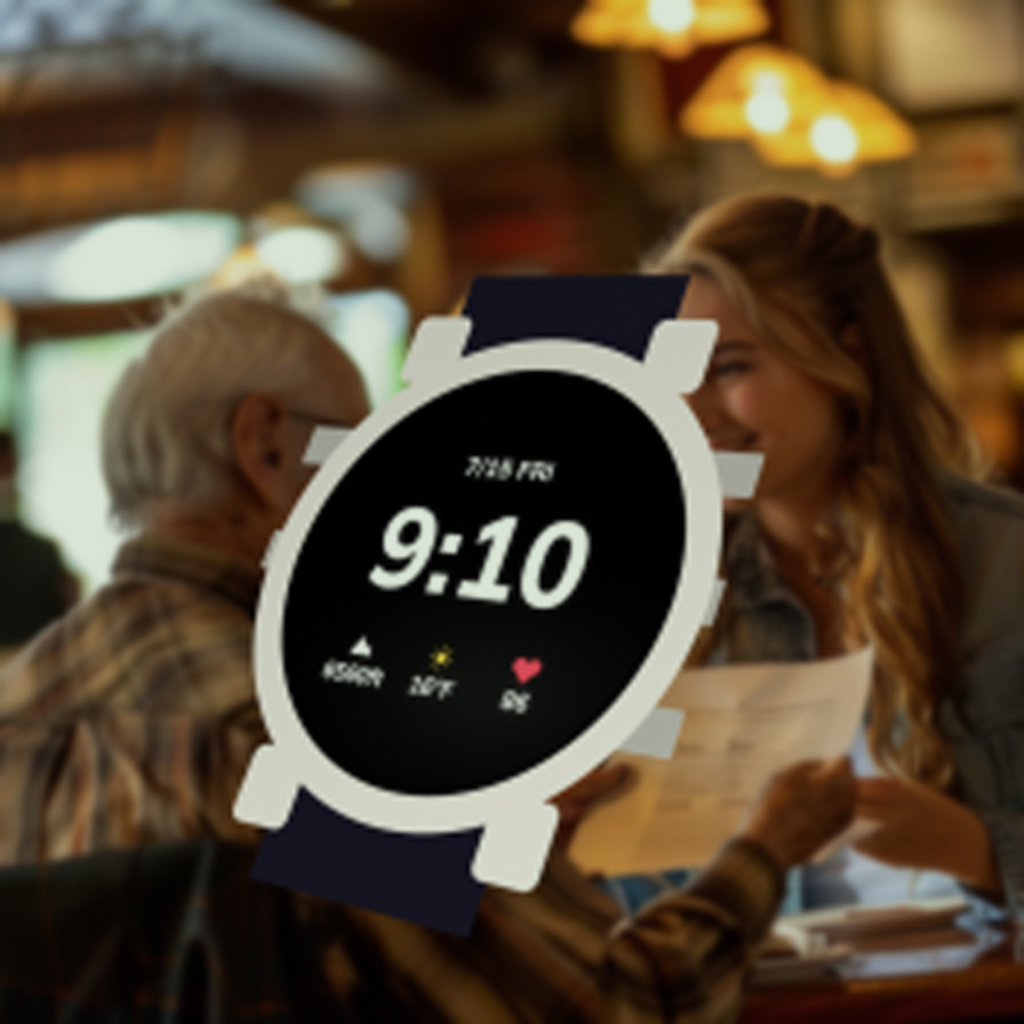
9:10
